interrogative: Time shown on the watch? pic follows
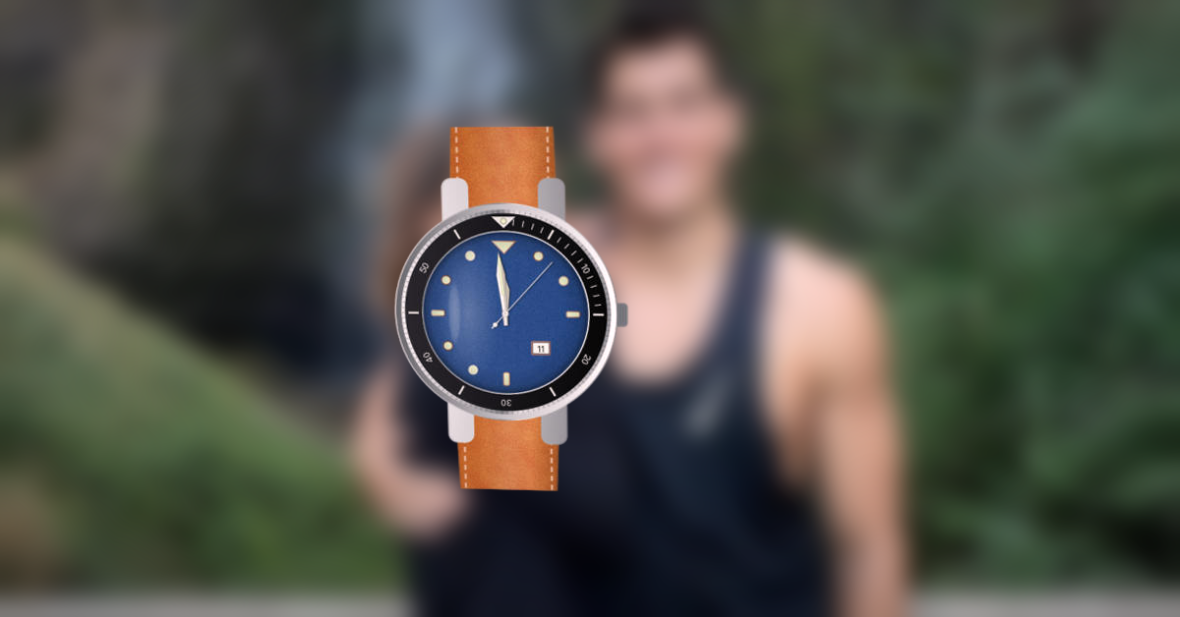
11:59:07
